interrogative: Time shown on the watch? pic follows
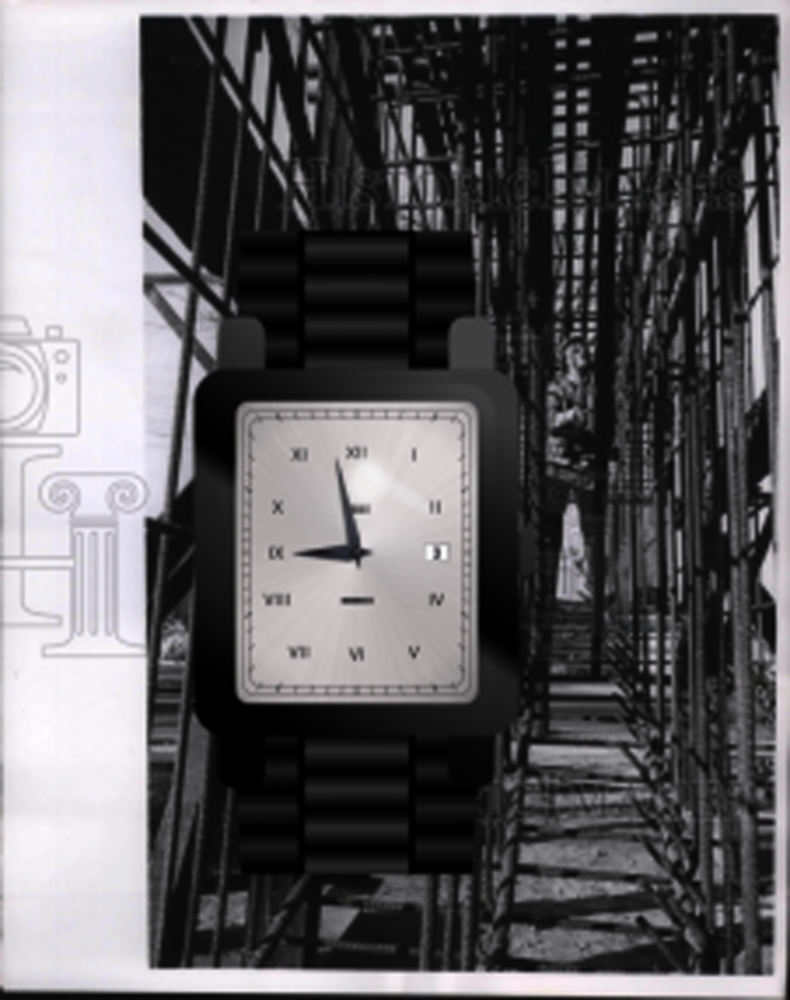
8:58
